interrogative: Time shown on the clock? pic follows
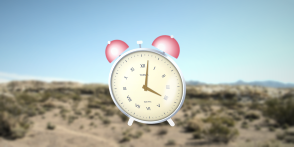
4:02
